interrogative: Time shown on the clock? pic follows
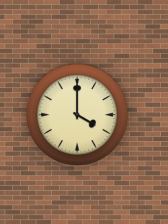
4:00
